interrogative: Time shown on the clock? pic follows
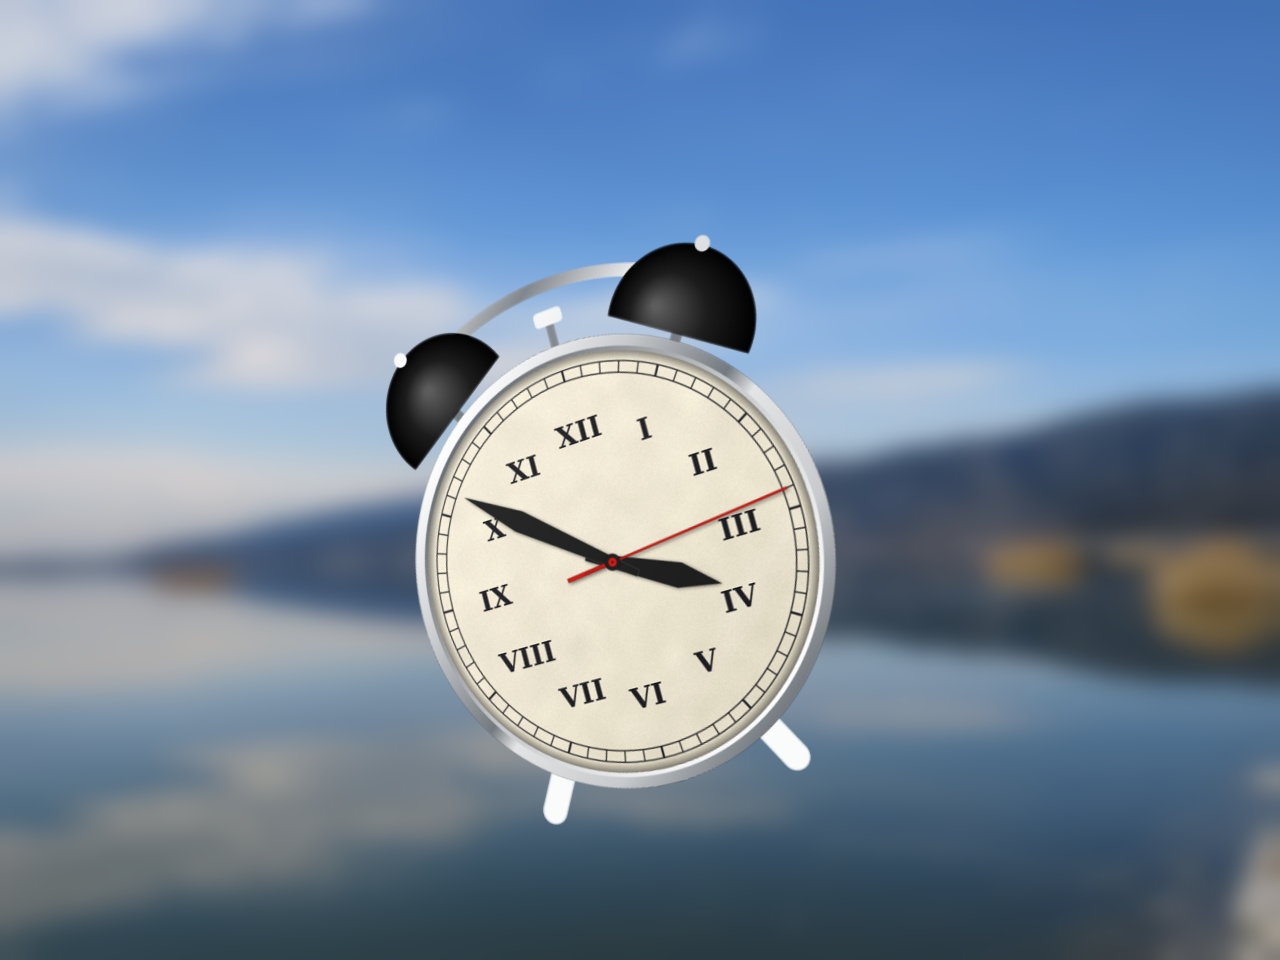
3:51:14
